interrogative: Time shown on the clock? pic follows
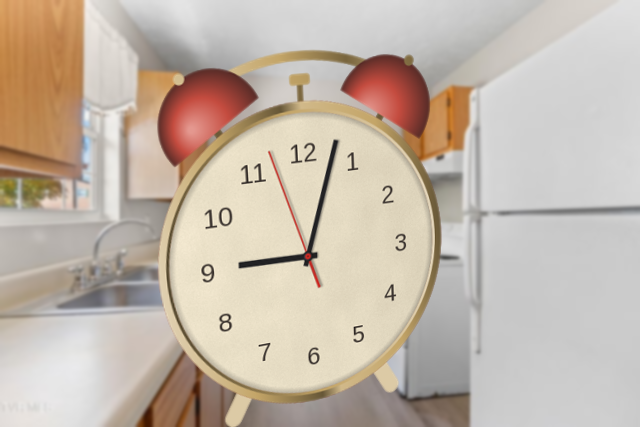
9:02:57
